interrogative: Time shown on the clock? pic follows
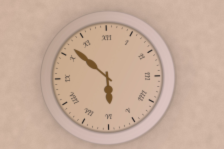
5:52
